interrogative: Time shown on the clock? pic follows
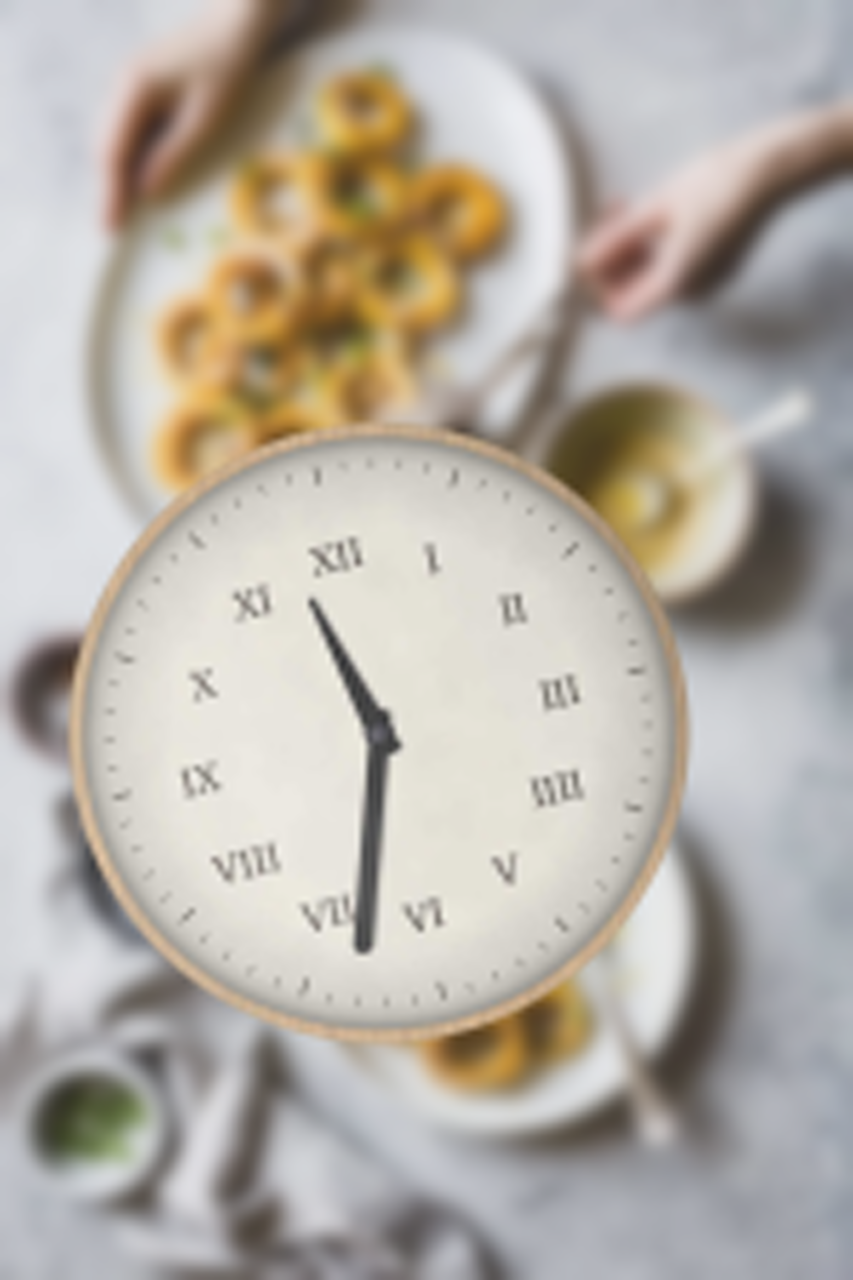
11:33
